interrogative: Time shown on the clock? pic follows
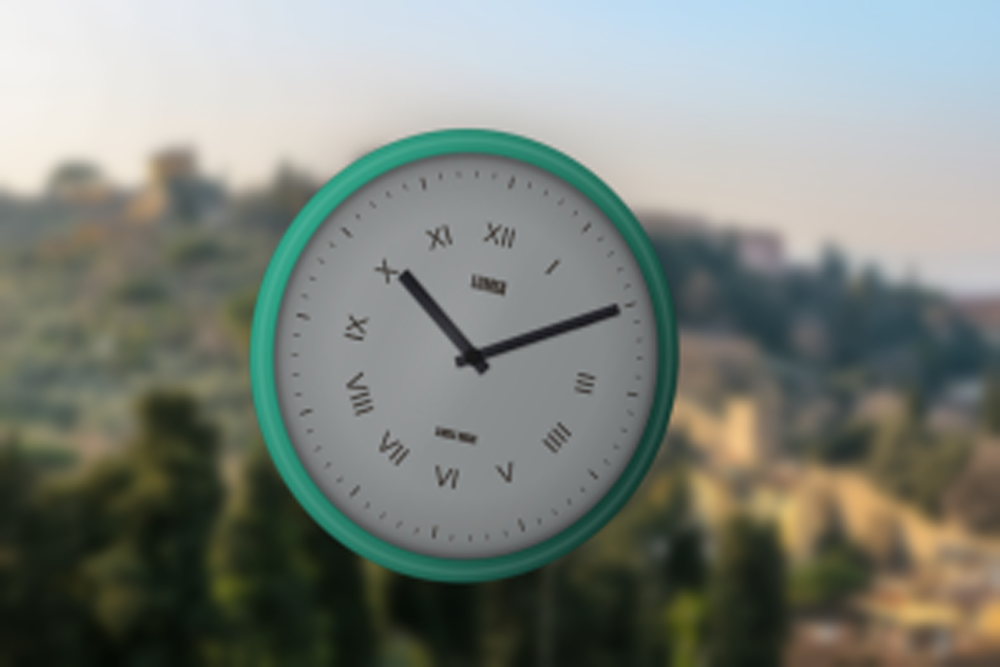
10:10
